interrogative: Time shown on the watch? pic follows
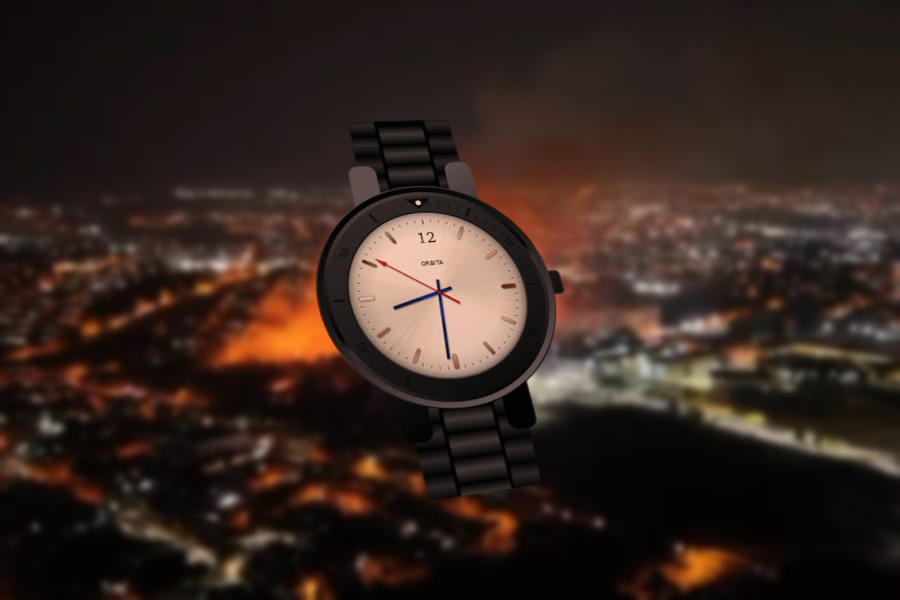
8:30:51
